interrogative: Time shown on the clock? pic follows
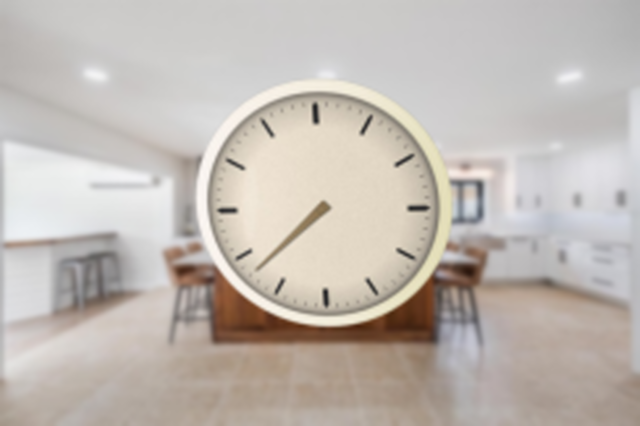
7:38
